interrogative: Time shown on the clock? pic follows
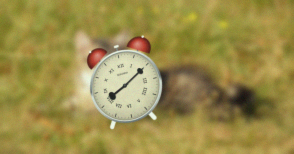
8:10
